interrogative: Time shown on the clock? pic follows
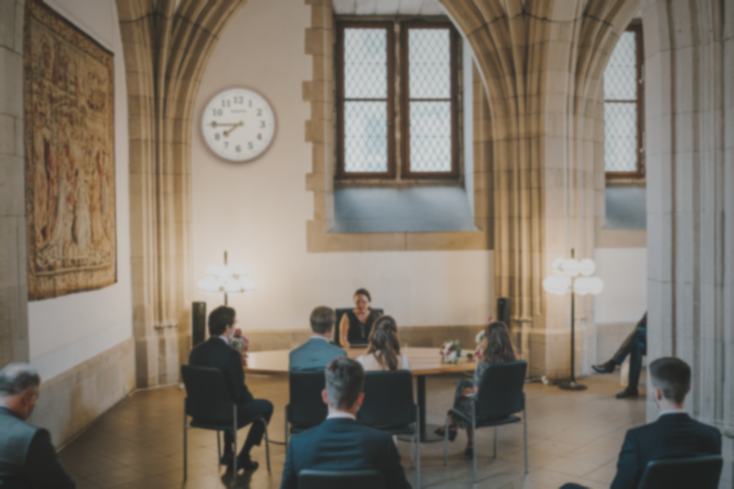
7:45
